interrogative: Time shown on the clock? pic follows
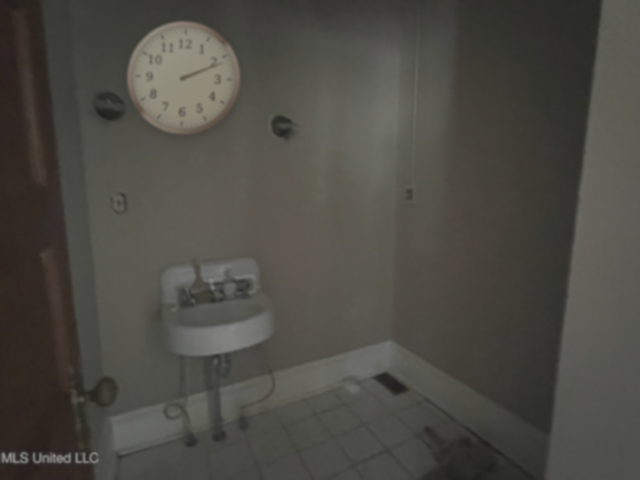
2:11
